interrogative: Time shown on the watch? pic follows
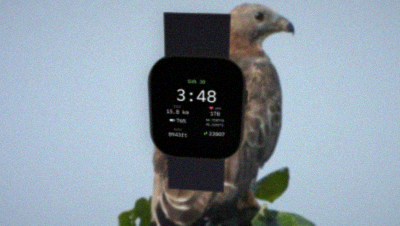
3:48
